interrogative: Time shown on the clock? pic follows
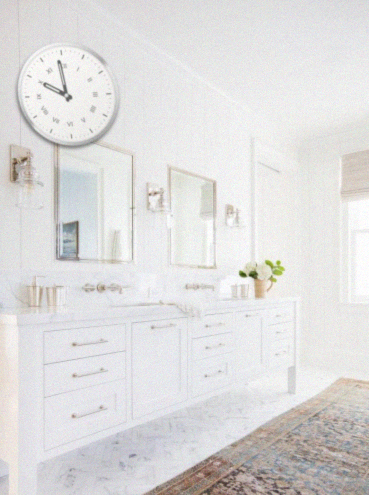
9:59
